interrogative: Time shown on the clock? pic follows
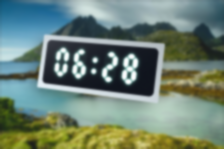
6:28
